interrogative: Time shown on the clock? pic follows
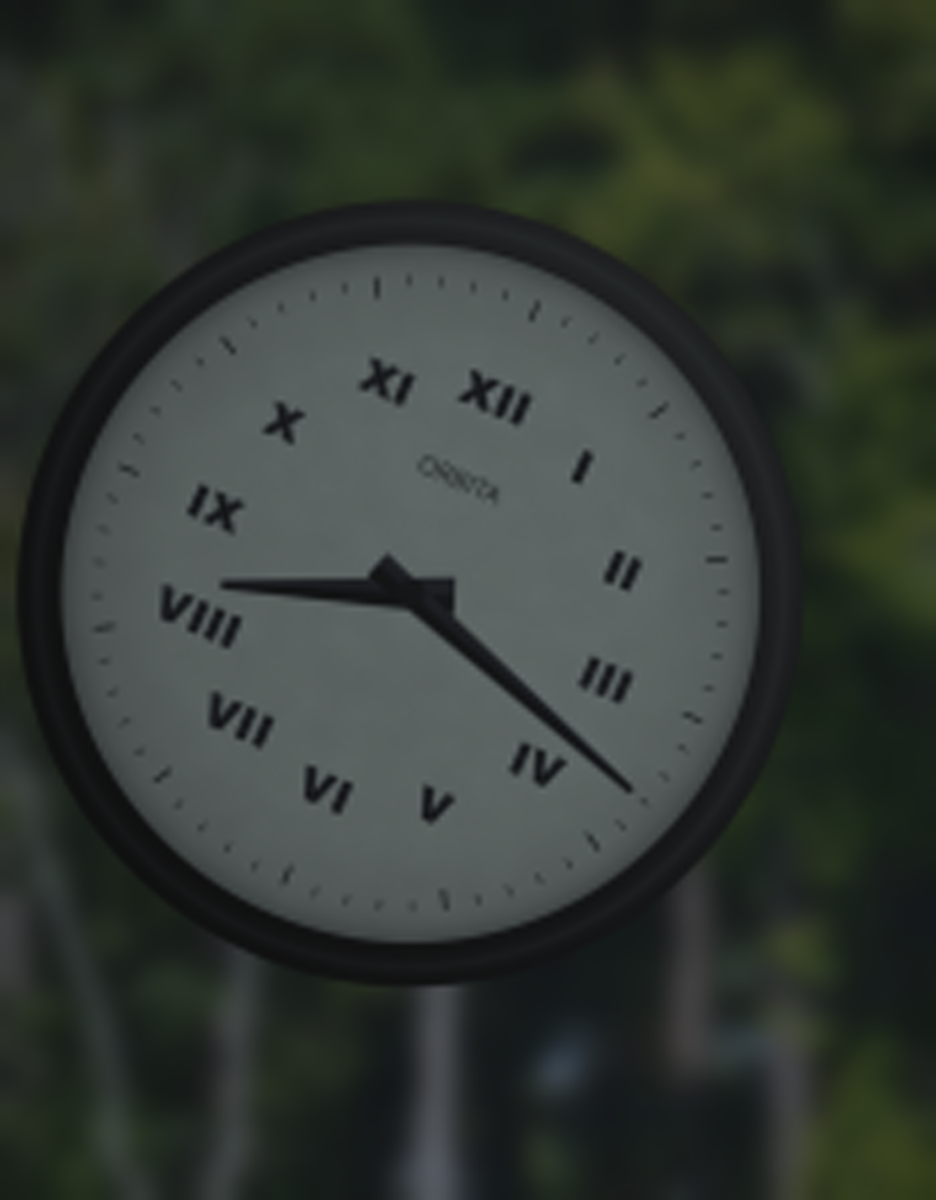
8:18
